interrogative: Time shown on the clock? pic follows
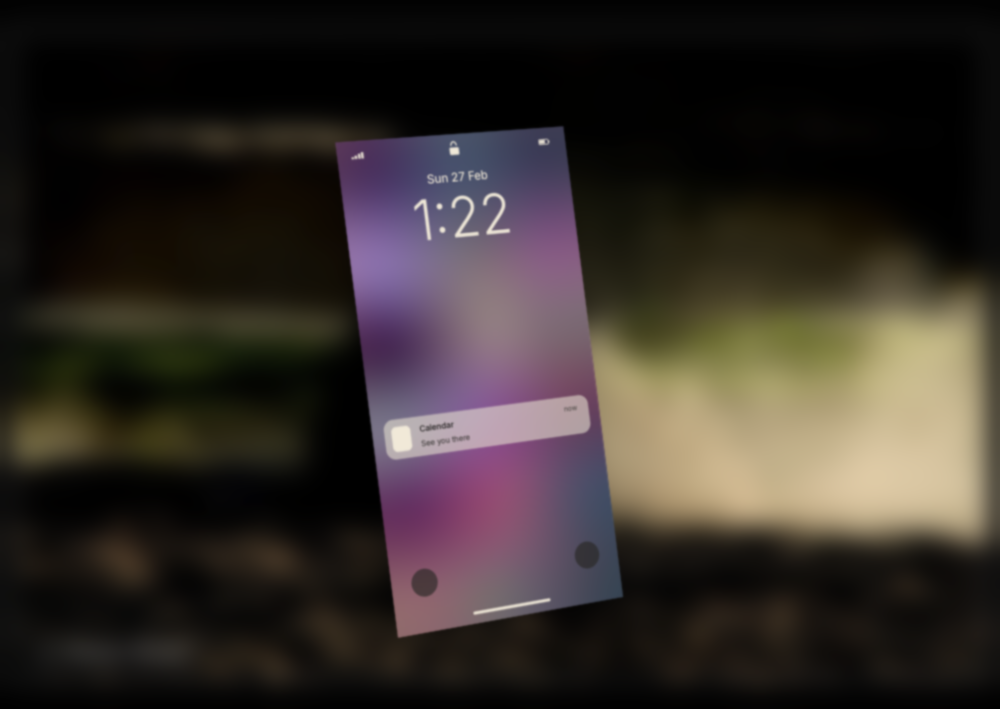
1:22
